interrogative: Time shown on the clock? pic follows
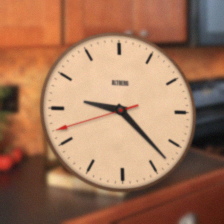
9:22:42
